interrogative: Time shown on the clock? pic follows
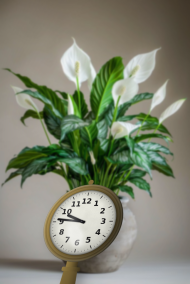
9:46
